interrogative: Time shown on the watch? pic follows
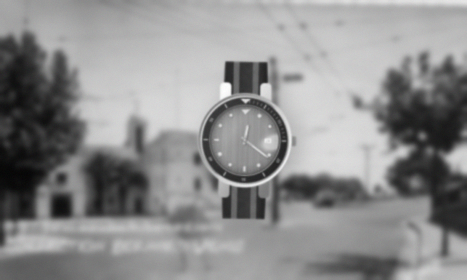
12:21
